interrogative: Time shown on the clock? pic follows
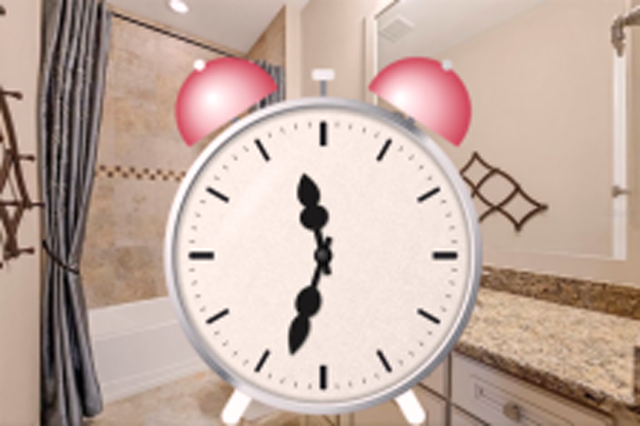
11:33
